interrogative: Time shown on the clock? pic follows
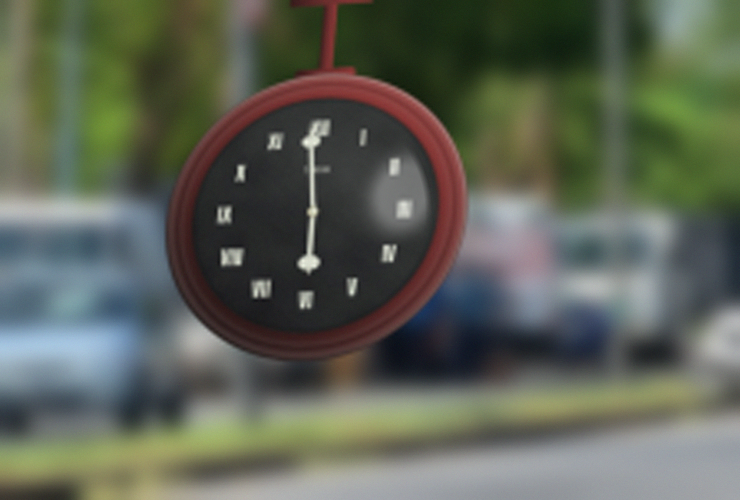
5:59
